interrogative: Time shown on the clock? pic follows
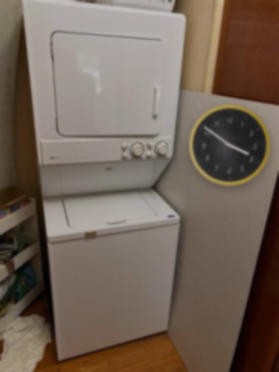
3:51
